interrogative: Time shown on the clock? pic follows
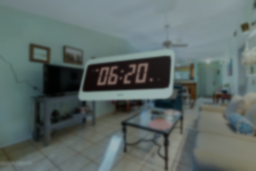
6:20
